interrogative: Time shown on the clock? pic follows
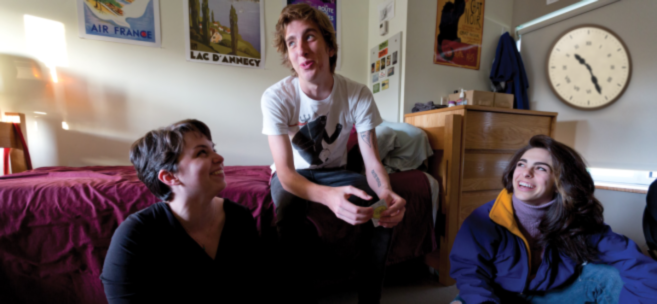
10:26
